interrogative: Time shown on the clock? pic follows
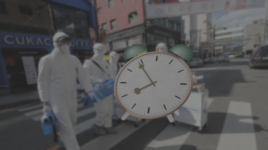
7:54
